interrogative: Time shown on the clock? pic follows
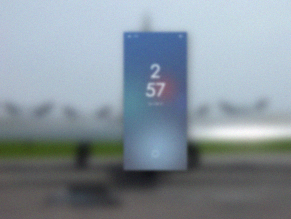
2:57
